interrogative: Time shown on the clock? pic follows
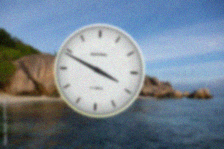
3:49
